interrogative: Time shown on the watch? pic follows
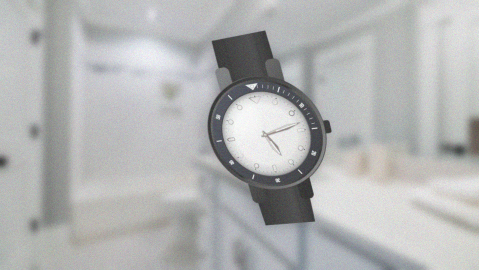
5:13
